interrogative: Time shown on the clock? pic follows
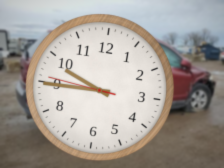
9:44:46
